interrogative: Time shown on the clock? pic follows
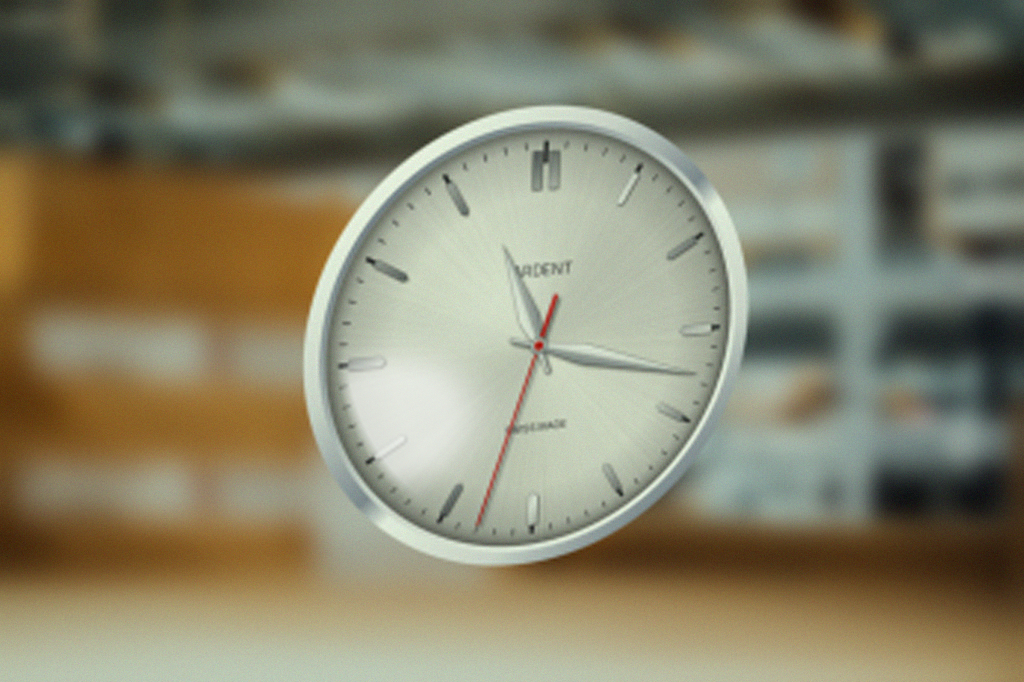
11:17:33
